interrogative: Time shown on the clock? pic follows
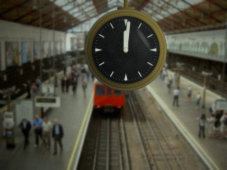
12:01
